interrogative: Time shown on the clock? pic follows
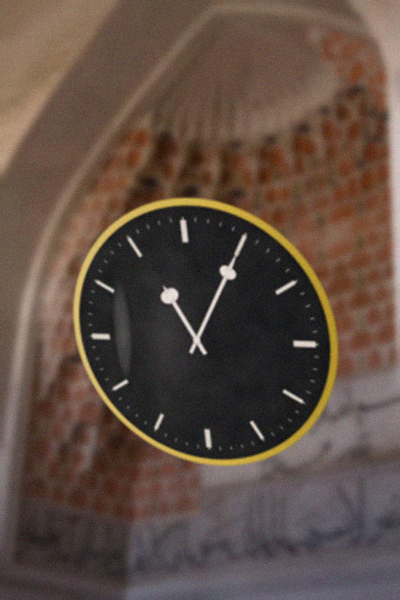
11:05
